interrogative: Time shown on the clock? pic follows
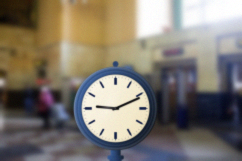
9:11
